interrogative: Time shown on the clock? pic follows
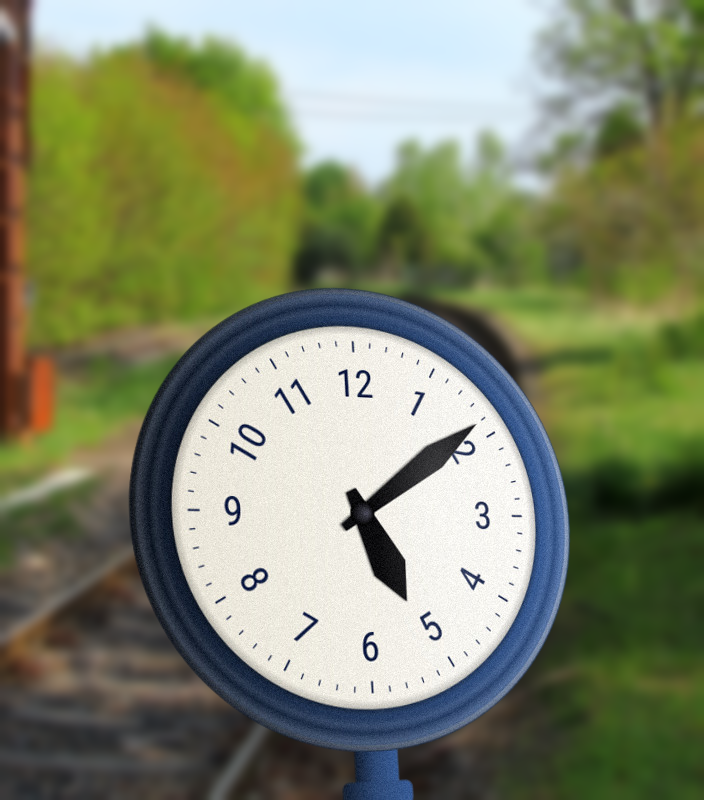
5:09
